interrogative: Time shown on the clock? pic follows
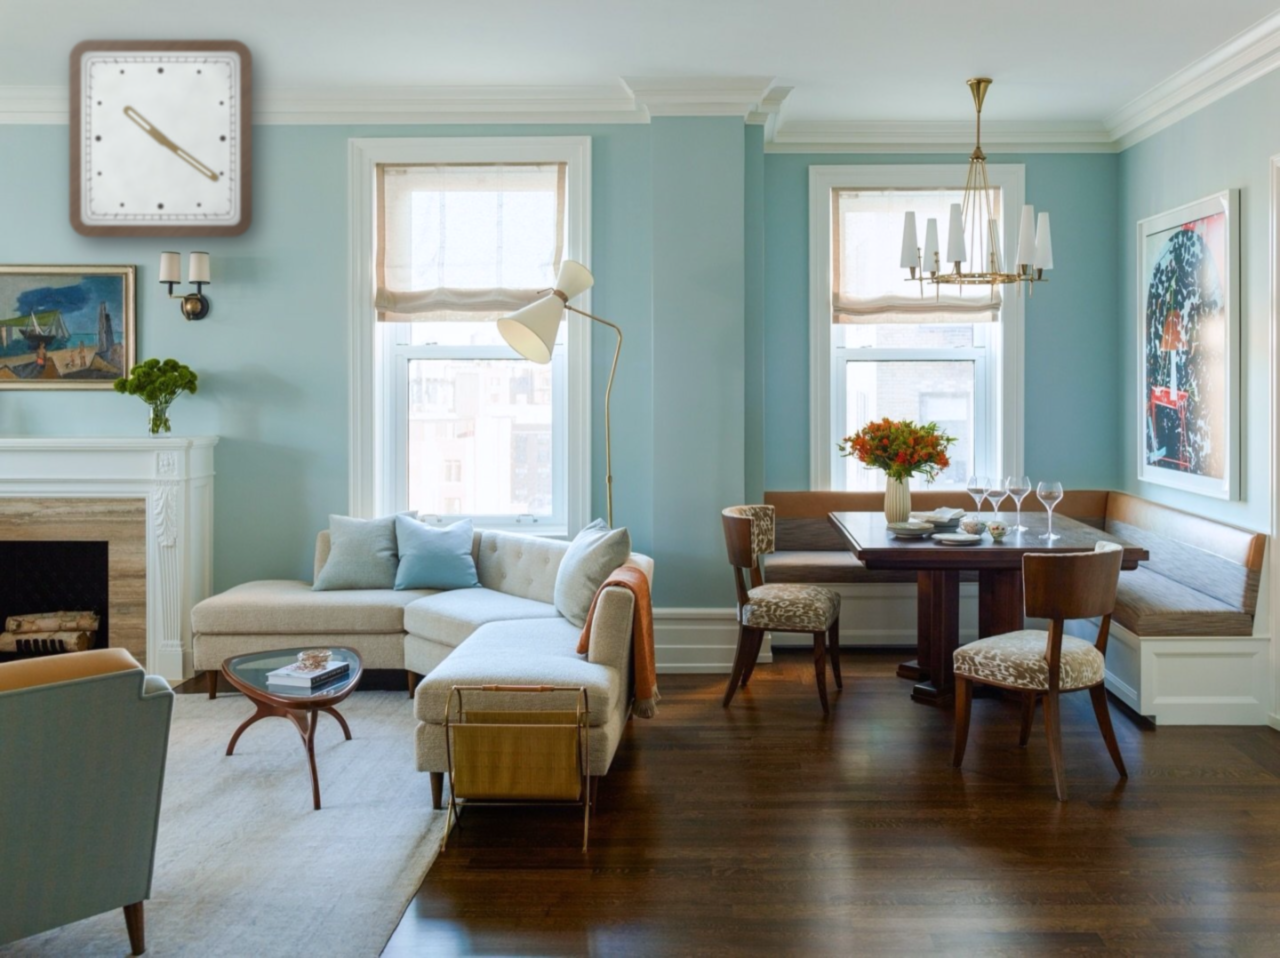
10:21
